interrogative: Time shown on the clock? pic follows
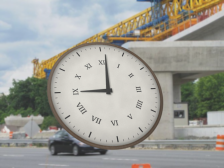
9:01
